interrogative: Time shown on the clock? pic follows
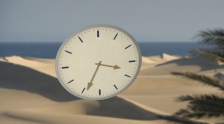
3:34
